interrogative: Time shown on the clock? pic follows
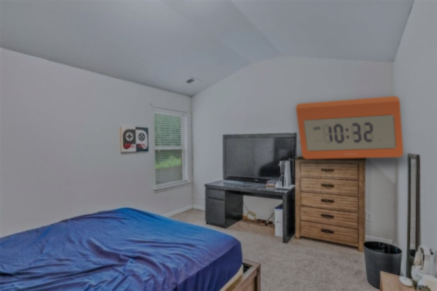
10:32
